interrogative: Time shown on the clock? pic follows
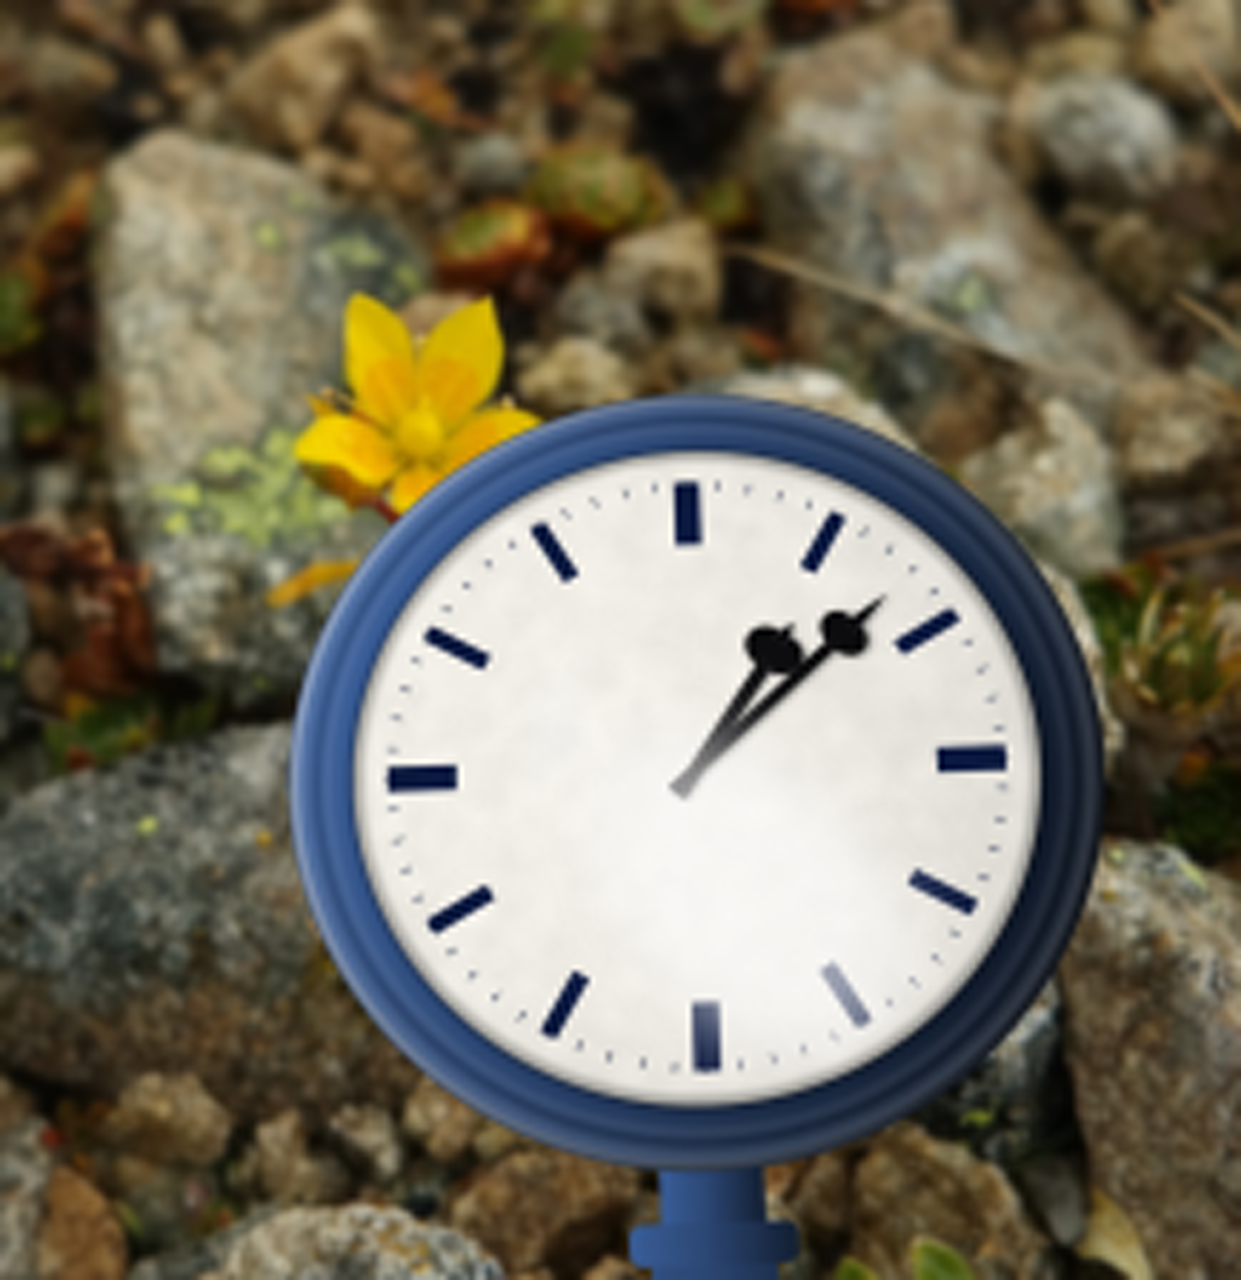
1:08
